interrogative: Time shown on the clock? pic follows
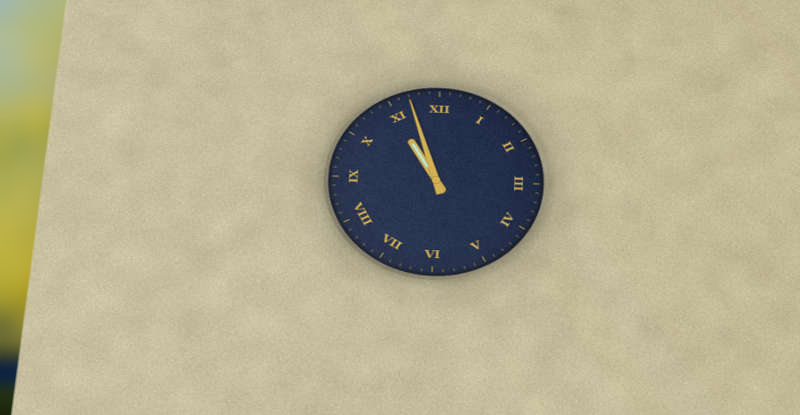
10:57
